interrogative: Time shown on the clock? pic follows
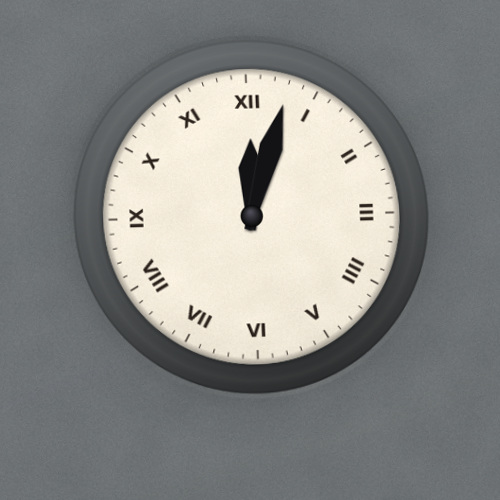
12:03
